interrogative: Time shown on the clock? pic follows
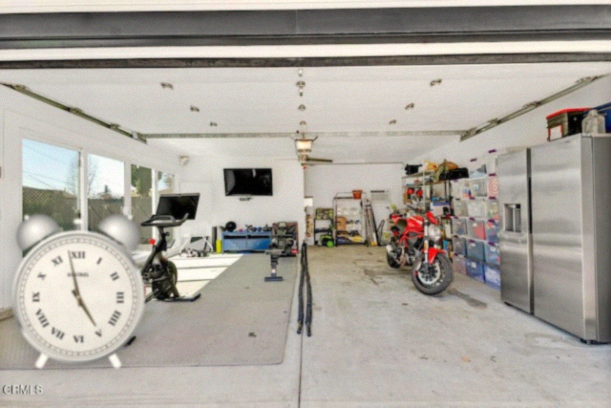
4:58
